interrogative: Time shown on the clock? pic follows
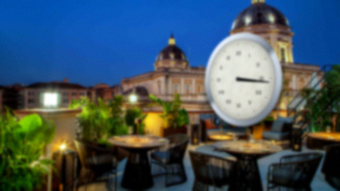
3:16
